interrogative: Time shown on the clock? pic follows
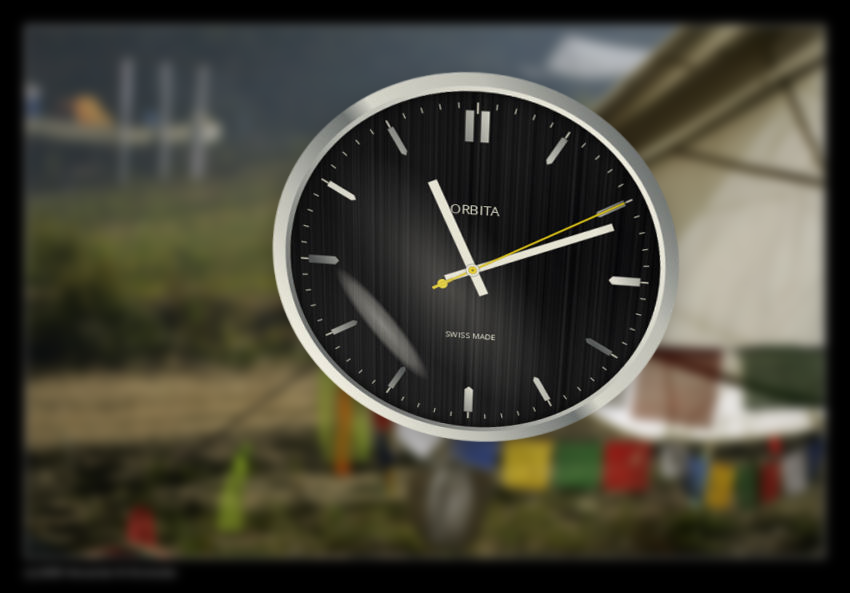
11:11:10
